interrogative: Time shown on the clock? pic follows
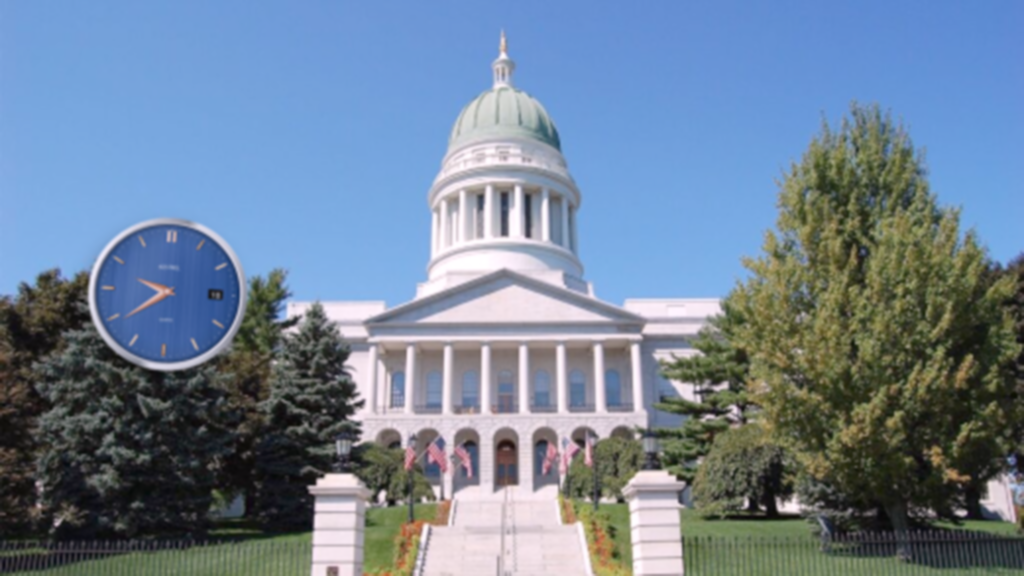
9:39
